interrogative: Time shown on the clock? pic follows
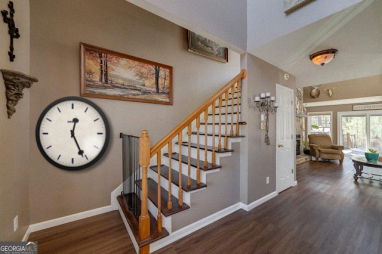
12:26
